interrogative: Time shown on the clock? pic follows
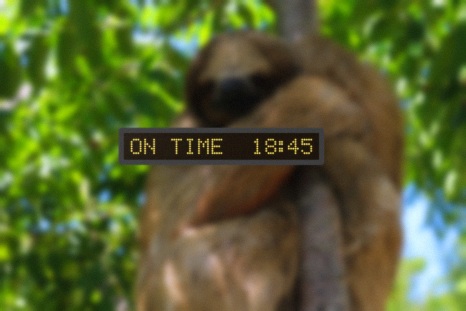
18:45
